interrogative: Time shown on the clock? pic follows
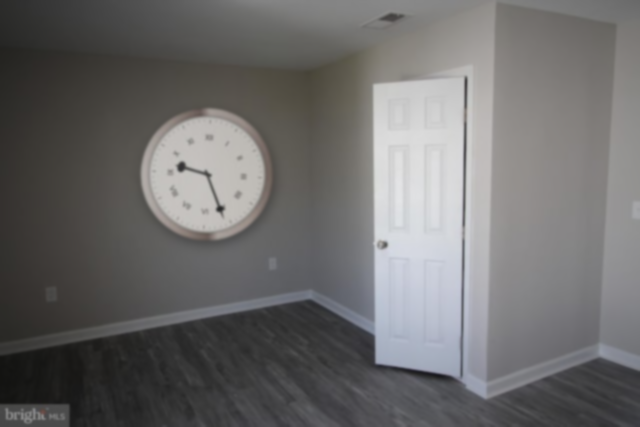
9:26
